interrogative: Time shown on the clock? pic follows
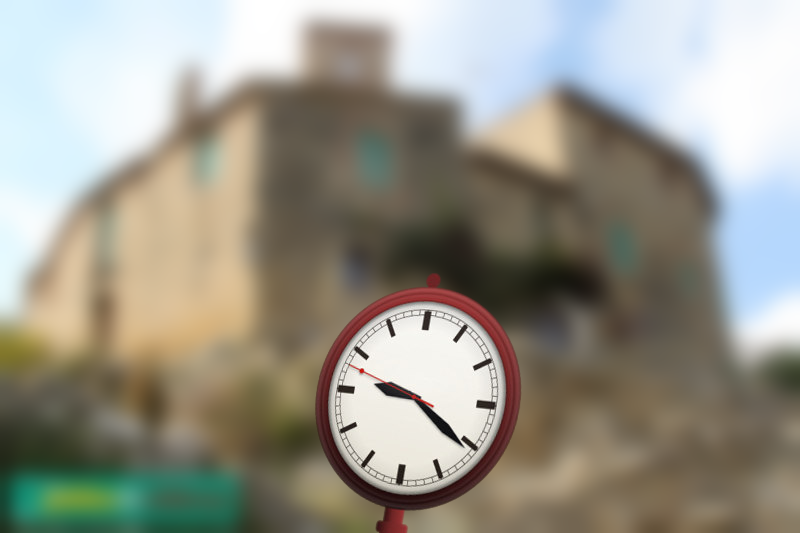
9:20:48
